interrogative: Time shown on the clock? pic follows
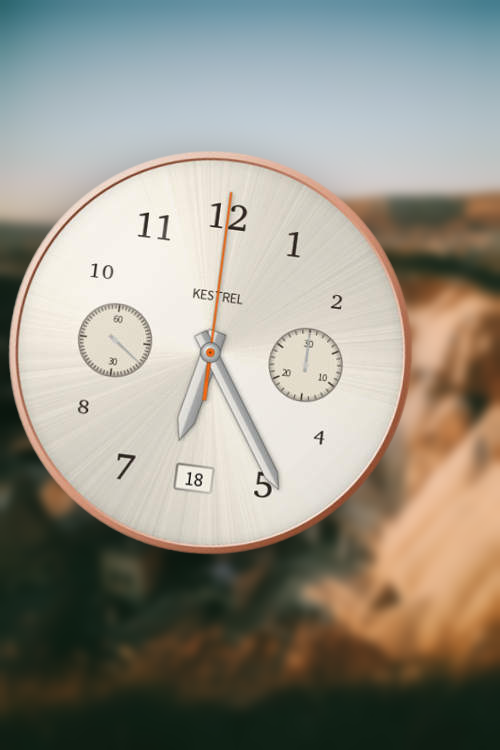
6:24:21
